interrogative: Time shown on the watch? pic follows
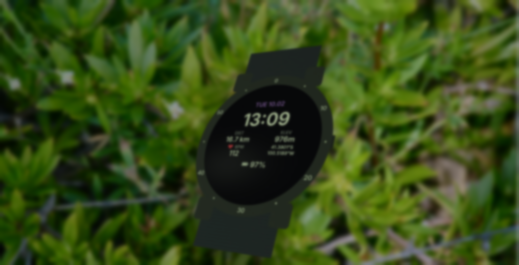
13:09
